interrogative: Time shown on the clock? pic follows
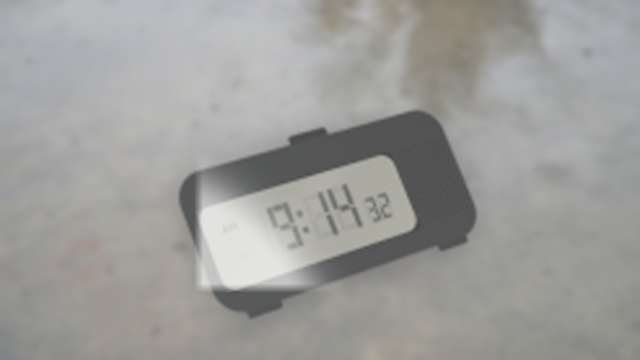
9:14:32
